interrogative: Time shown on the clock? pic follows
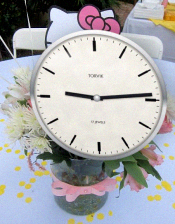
9:14
